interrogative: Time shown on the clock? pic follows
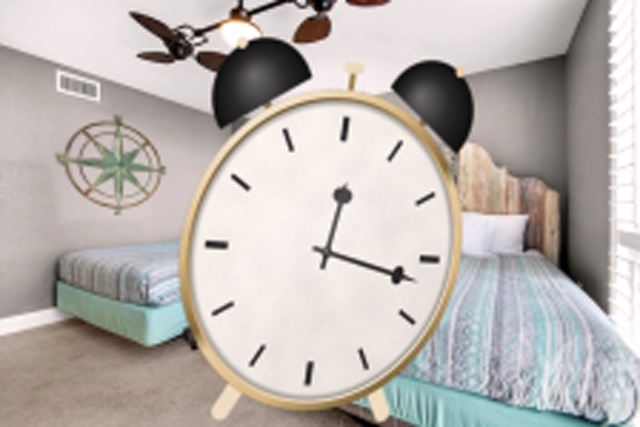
12:17
